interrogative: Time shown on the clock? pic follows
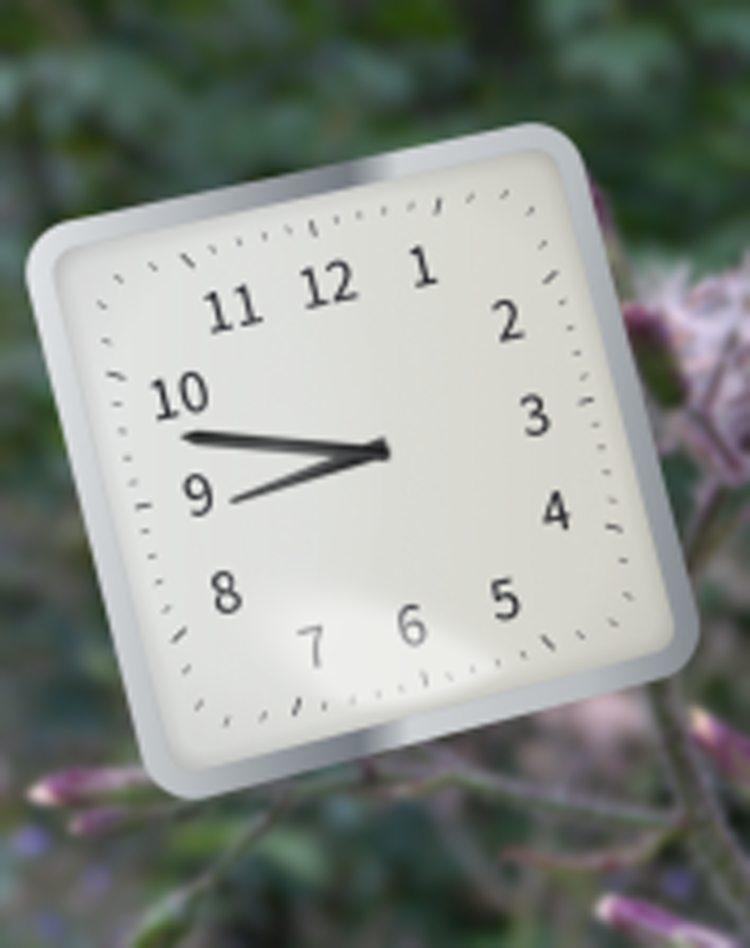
8:48
